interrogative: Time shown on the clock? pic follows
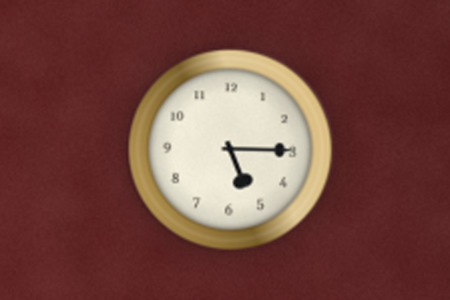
5:15
